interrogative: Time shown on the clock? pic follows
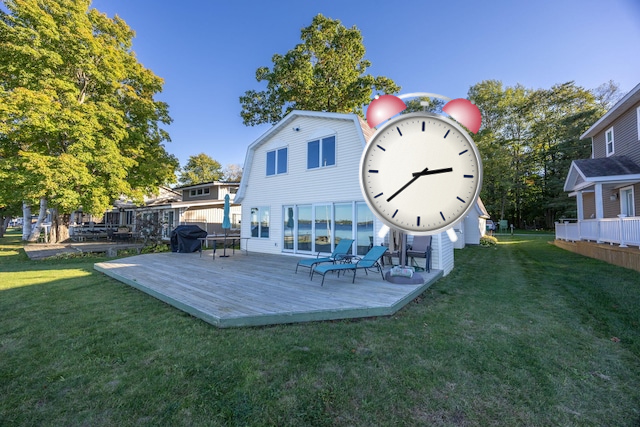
2:38
